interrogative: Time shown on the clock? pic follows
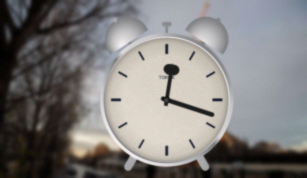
12:18
